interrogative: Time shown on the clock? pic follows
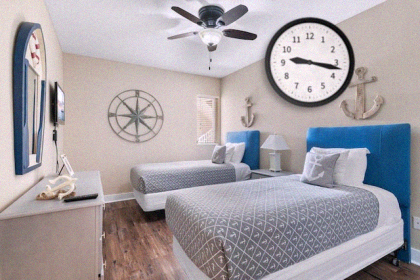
9:17
